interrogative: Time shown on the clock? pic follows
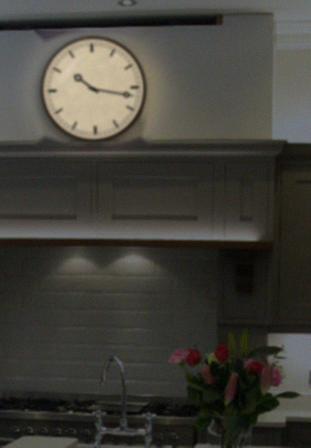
10:17
